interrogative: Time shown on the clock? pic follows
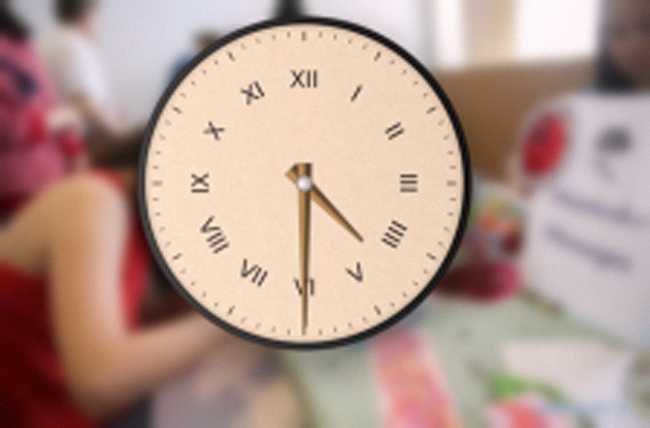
4:30
